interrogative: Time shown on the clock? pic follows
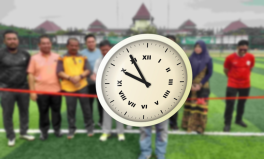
9:55
